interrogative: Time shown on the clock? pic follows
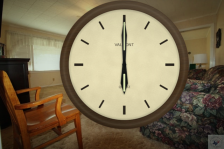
6:00
